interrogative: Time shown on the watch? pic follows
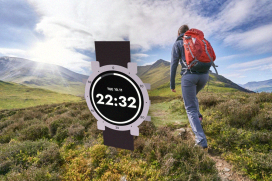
22:32
